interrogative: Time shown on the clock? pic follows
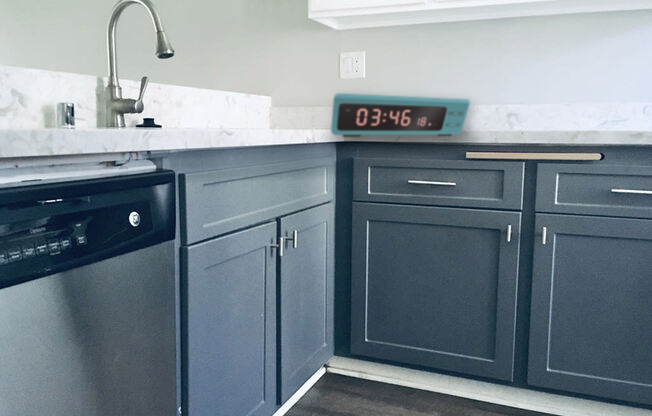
3:46
